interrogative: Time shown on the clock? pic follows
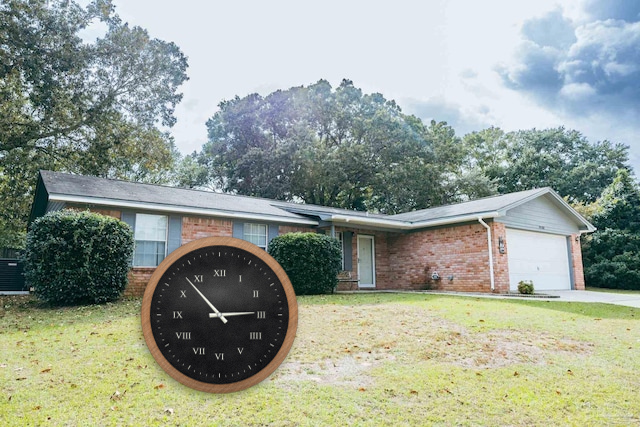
2:53
